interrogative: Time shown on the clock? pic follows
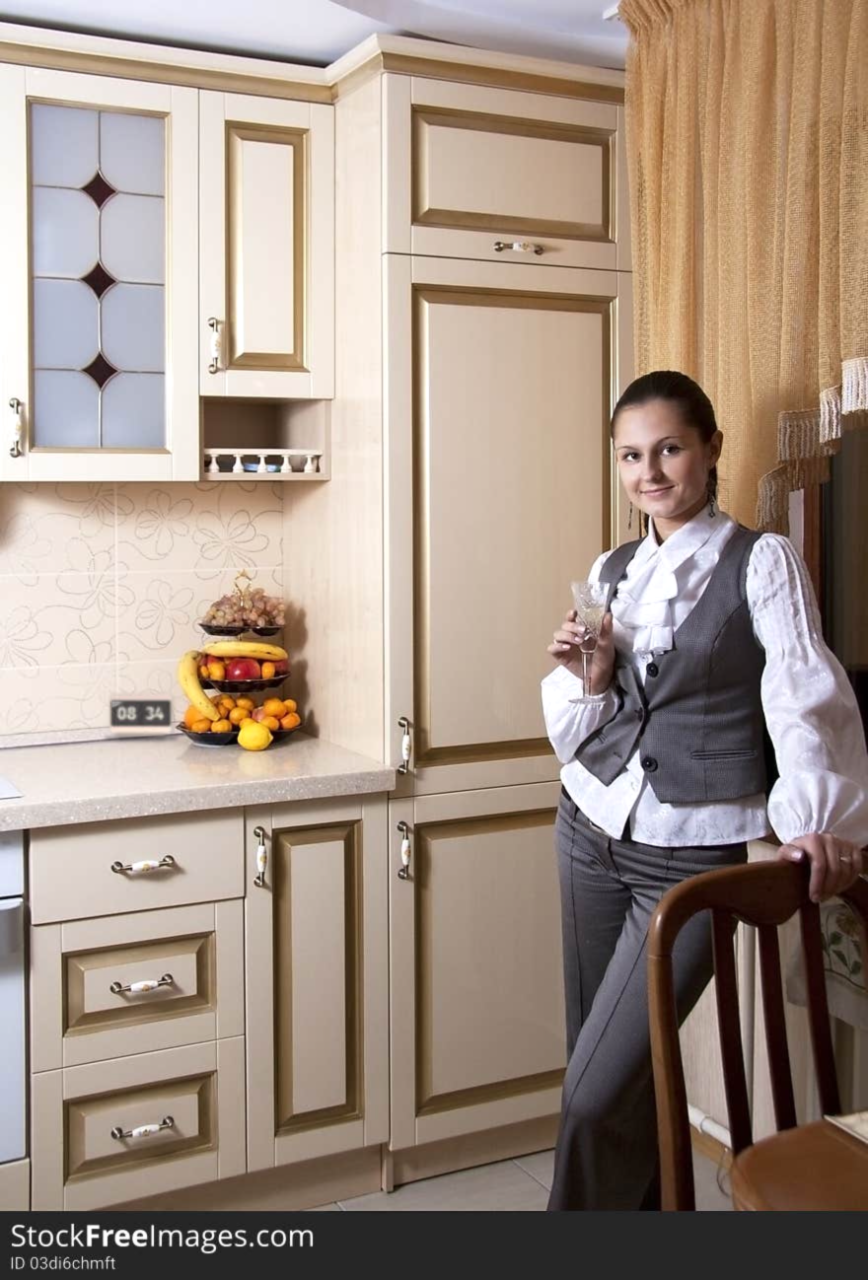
8:34
